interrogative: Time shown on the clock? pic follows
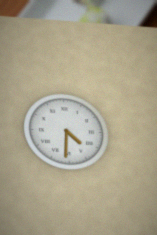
4:31
